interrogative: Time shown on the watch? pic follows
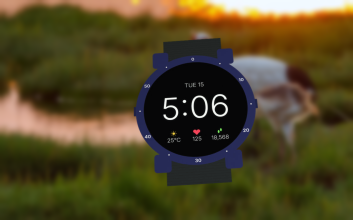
5:06
